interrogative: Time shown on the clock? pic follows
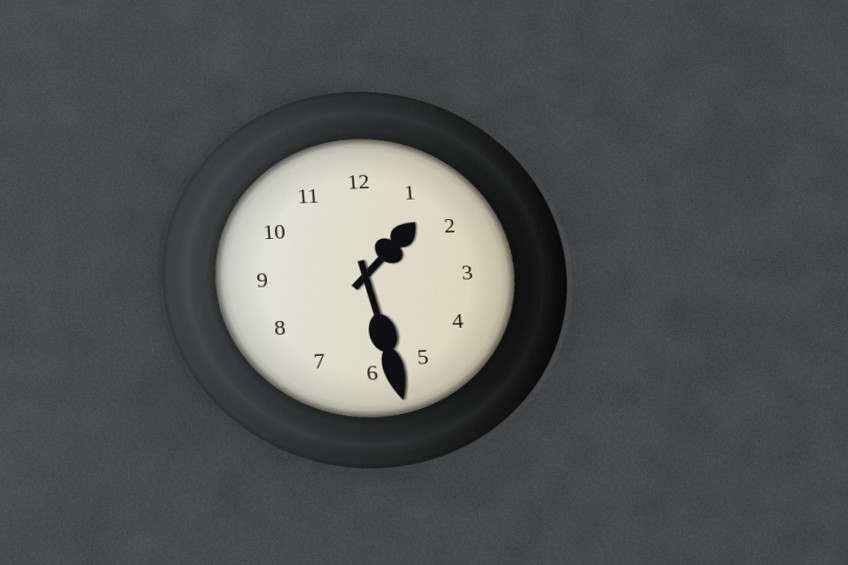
1:28
